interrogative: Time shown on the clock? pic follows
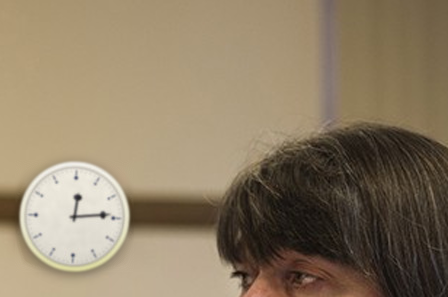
12:14
